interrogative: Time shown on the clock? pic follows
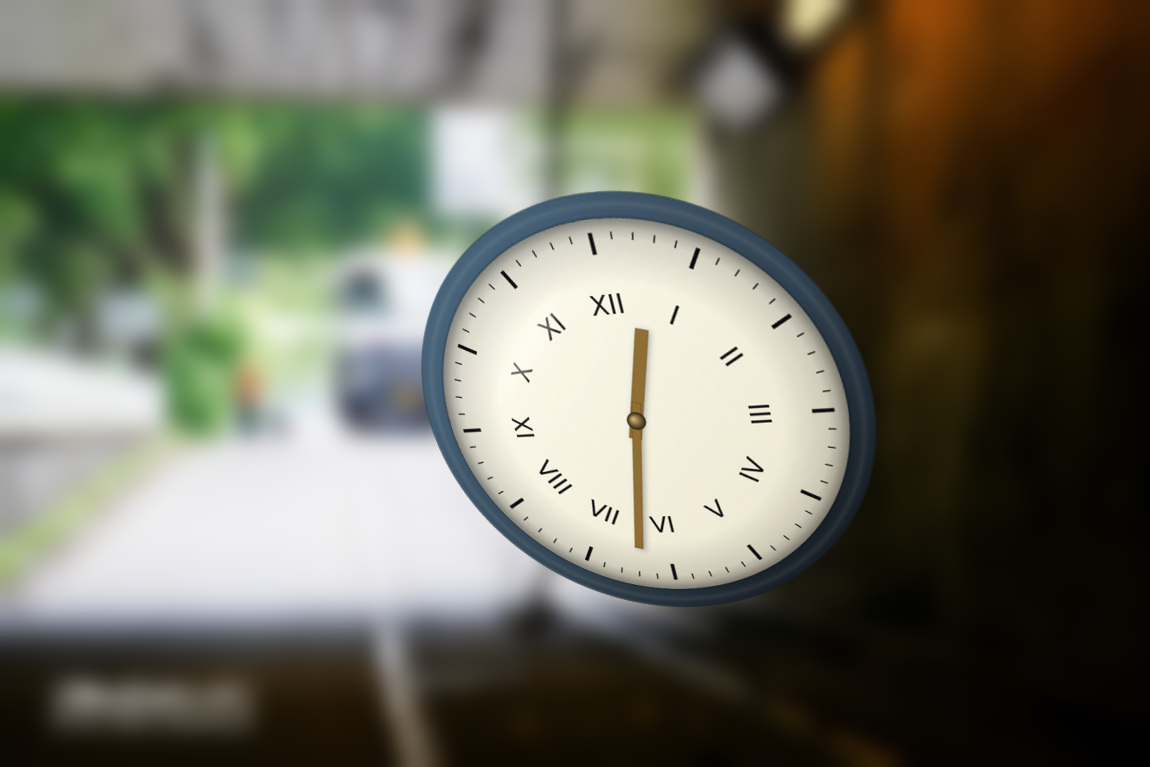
12:32
